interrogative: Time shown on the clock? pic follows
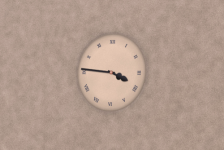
3:46
